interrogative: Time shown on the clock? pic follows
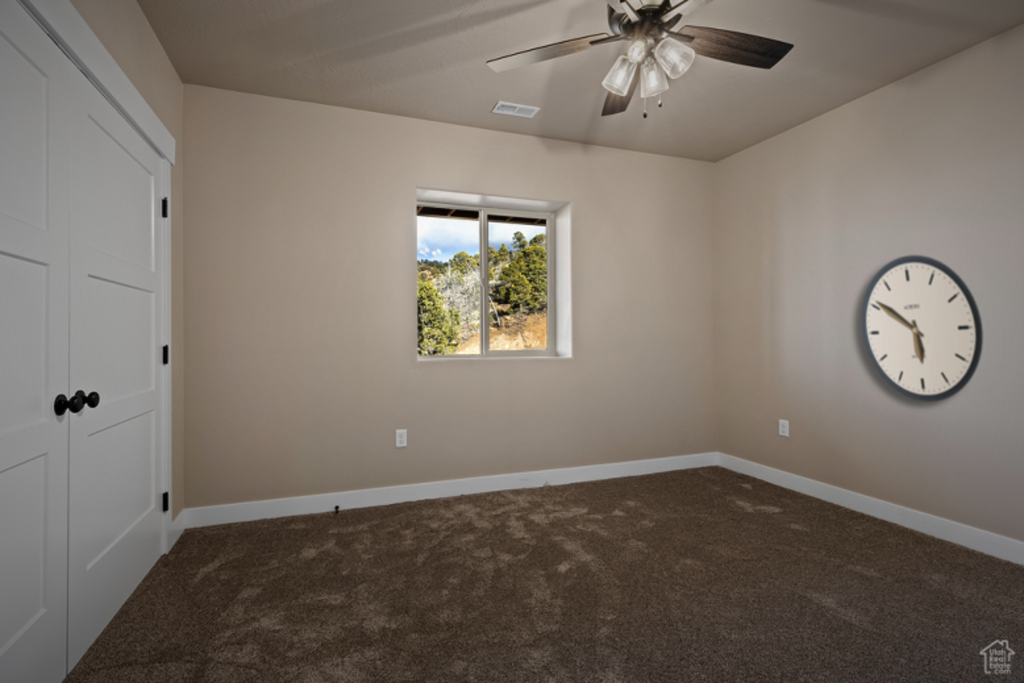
5:51
